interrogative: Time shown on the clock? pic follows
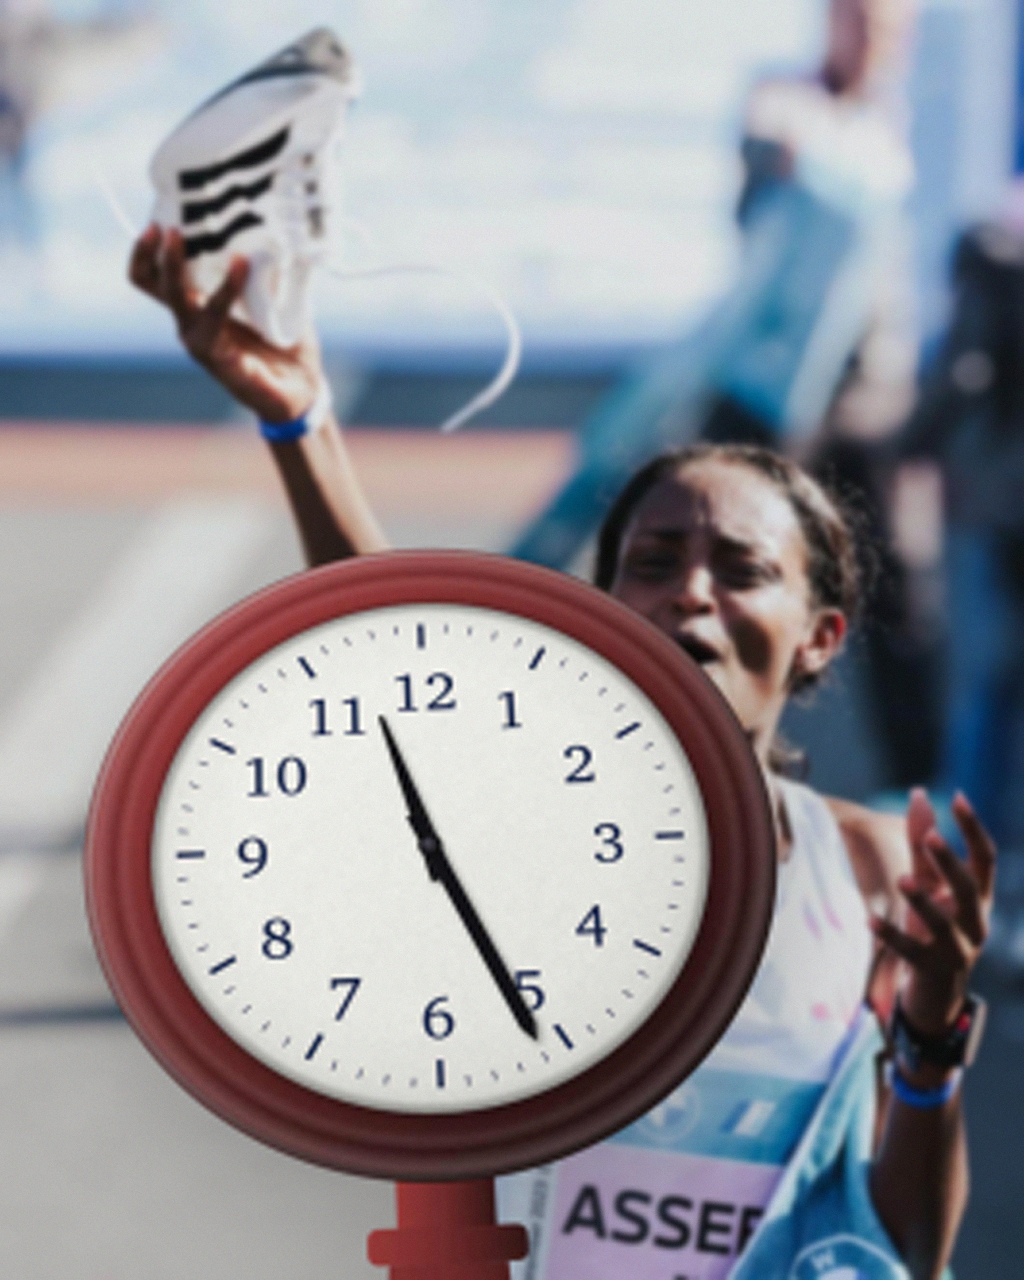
11:26
